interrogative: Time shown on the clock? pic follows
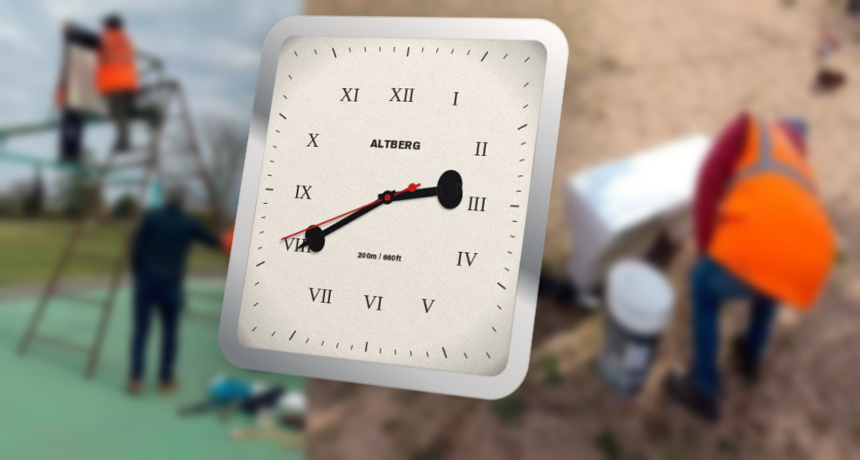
2:39:41
